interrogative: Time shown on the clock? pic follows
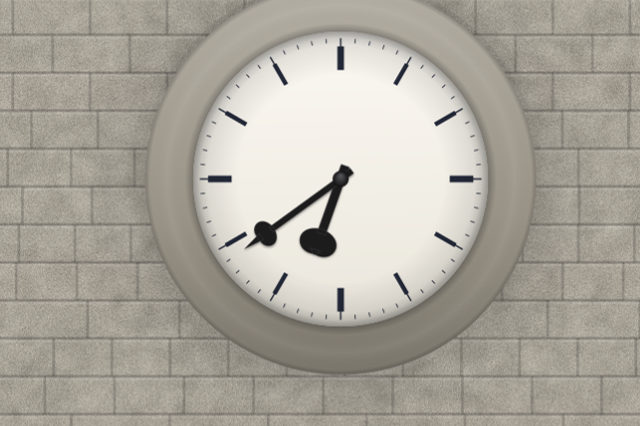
6:39
